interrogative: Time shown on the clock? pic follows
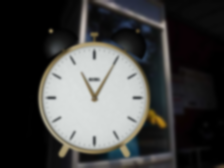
11:05
